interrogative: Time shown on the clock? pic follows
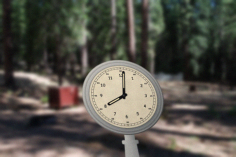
8:01
